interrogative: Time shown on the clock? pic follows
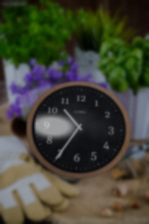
10:35
